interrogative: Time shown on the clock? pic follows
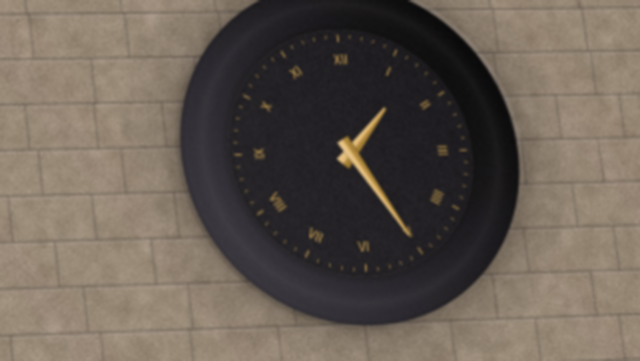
1:25
